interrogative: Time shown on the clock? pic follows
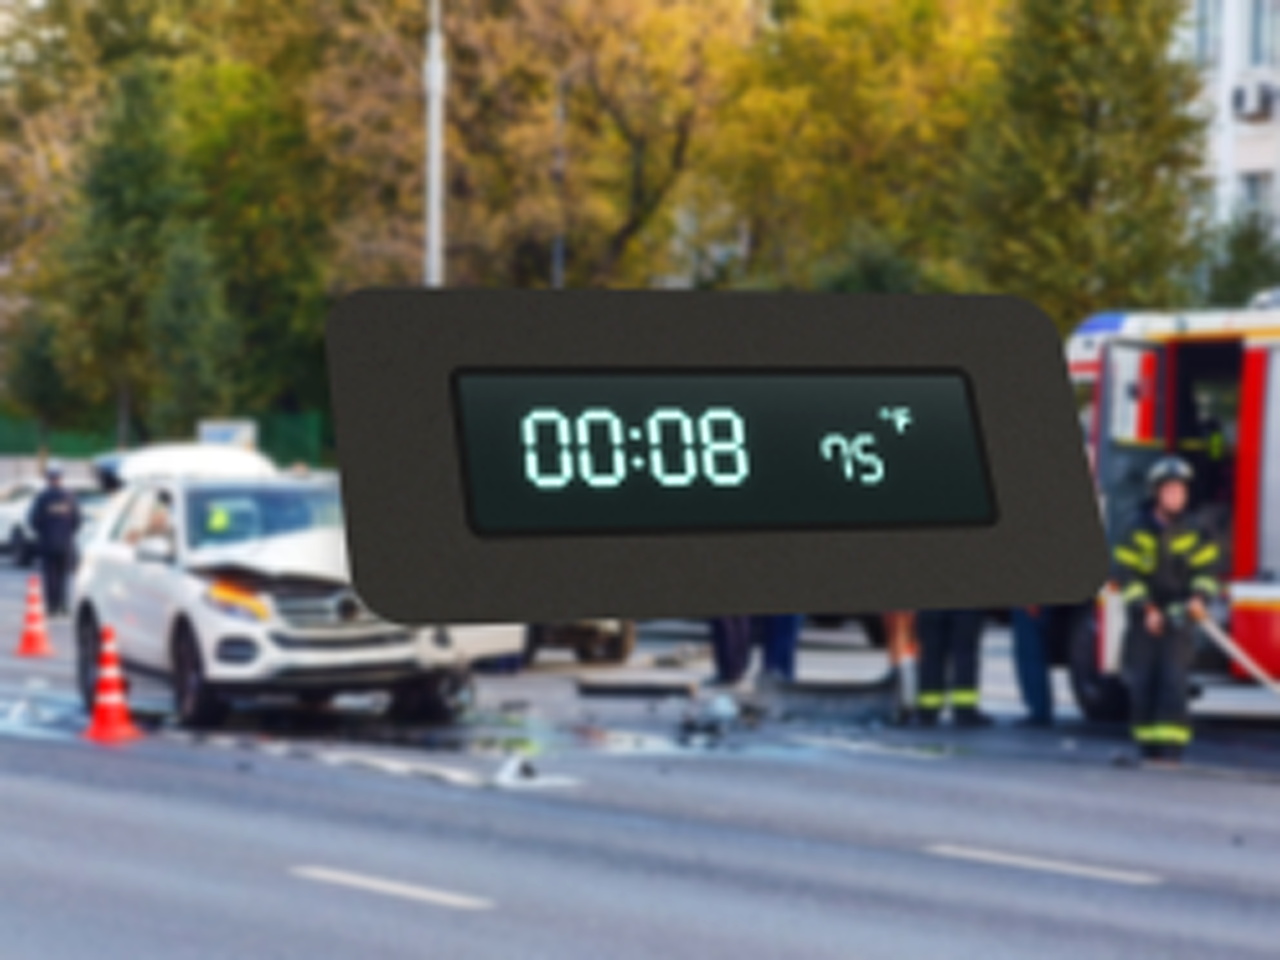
0:08
